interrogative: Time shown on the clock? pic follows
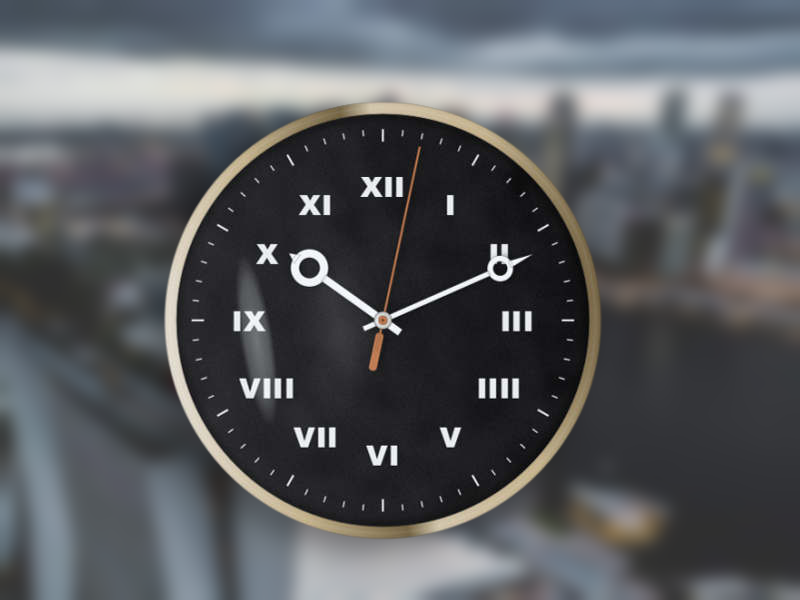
10:11:02
